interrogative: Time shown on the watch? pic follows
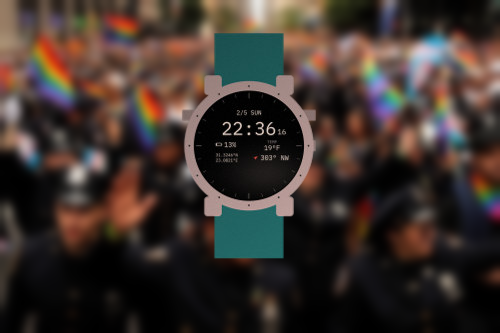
22:36:16
